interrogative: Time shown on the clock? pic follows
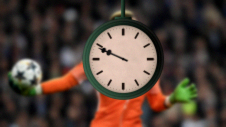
9:49
